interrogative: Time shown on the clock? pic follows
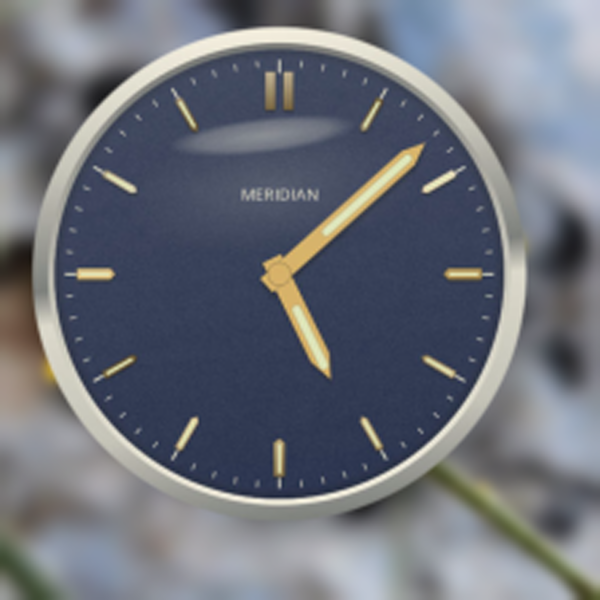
5:08
